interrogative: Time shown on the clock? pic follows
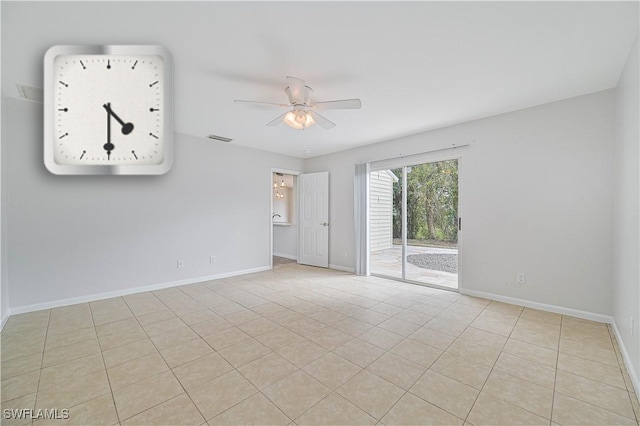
4:30
